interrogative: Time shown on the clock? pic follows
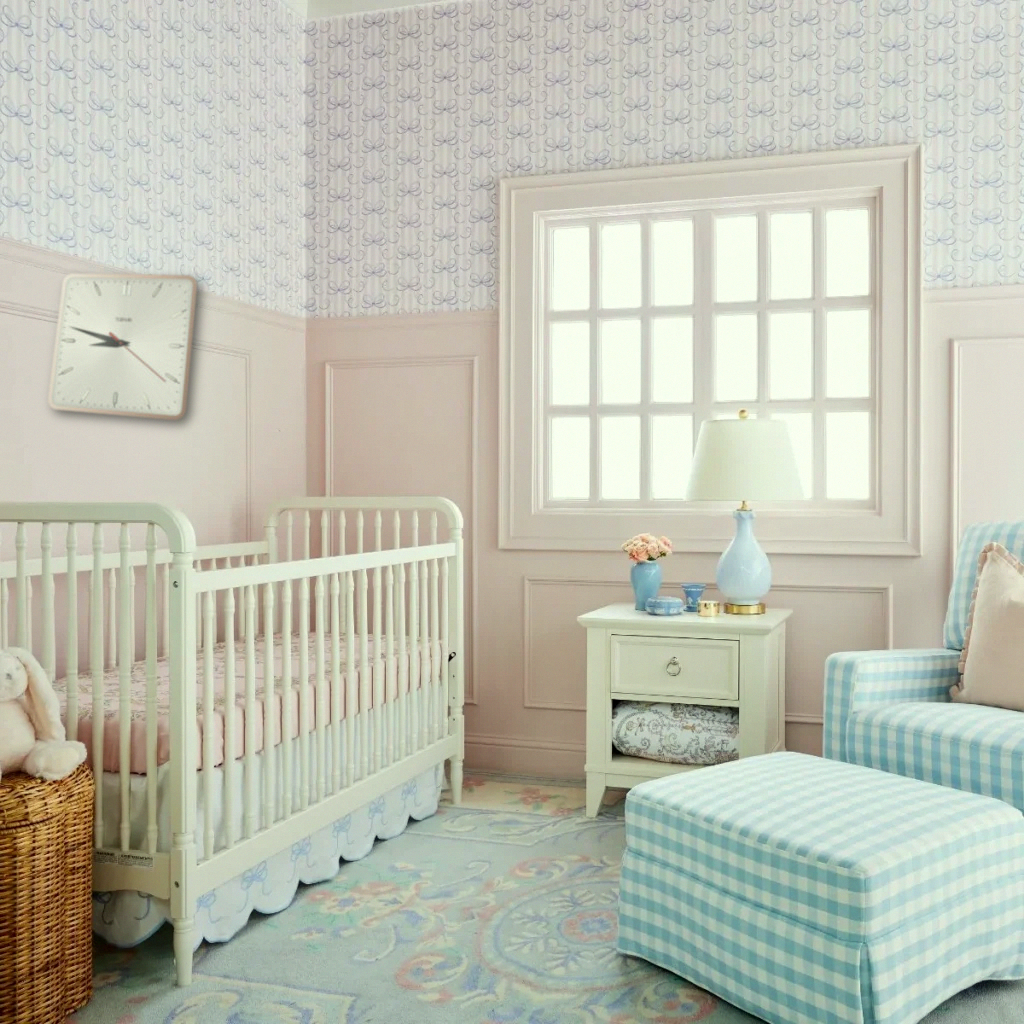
8:47:21
